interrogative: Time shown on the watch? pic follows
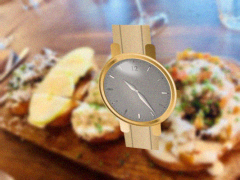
10:24
